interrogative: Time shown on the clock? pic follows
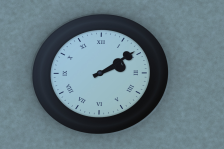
2:09
